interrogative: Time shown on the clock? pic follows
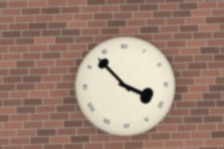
3:53
